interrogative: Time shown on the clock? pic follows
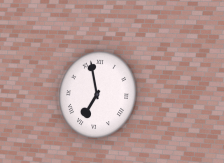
6:57
